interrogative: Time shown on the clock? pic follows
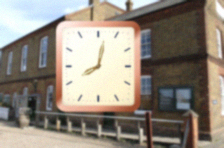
8:02
